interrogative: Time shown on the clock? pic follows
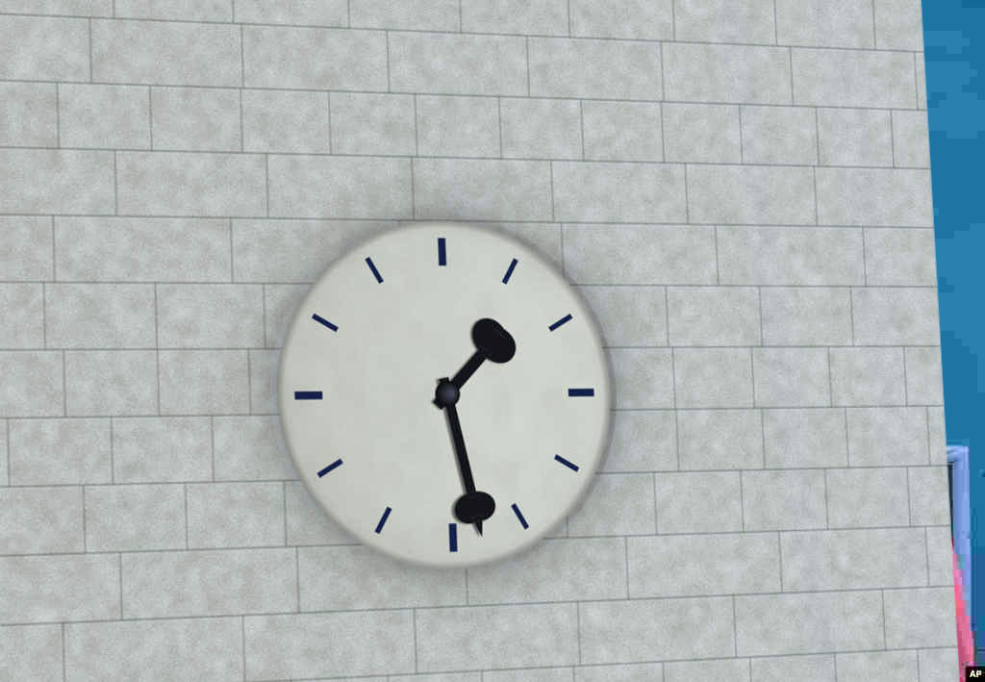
1:28
